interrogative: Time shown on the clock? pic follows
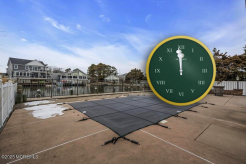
11:59
